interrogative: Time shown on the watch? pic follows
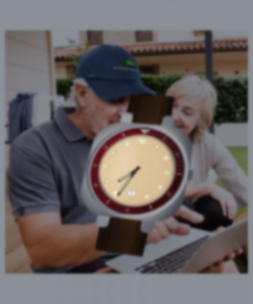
7:34
